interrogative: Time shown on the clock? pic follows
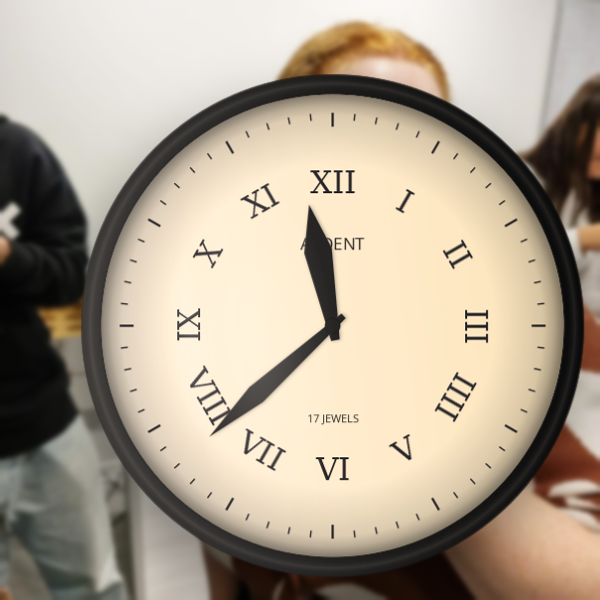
11:38
